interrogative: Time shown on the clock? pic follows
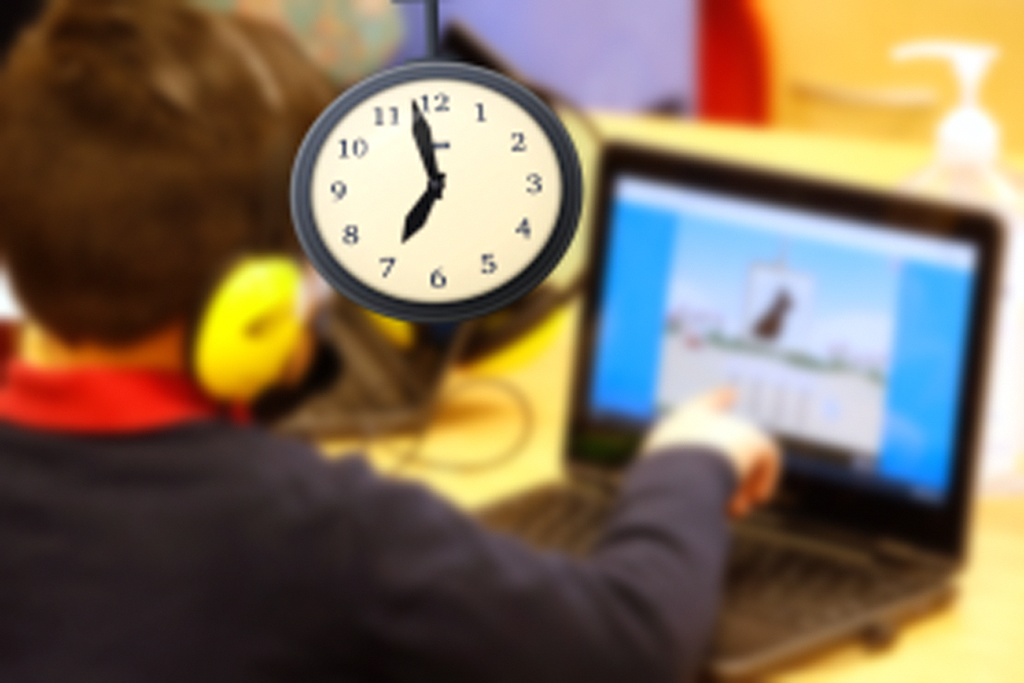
6:58
